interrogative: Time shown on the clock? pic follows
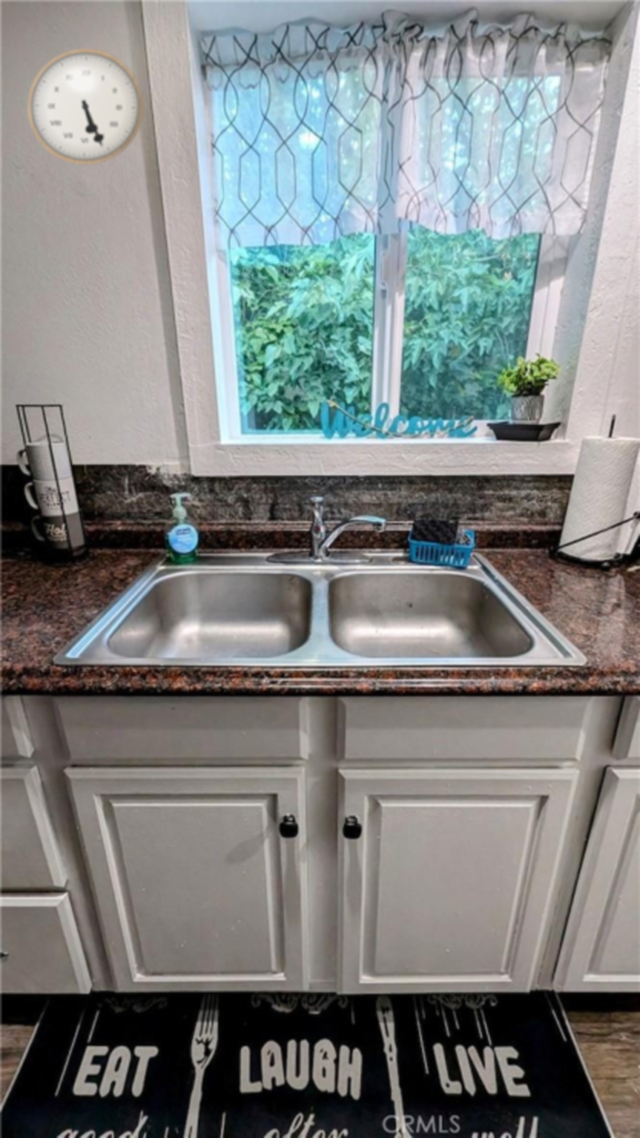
5:26
